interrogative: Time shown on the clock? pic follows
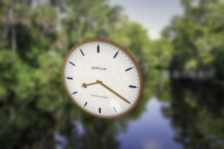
8:20
